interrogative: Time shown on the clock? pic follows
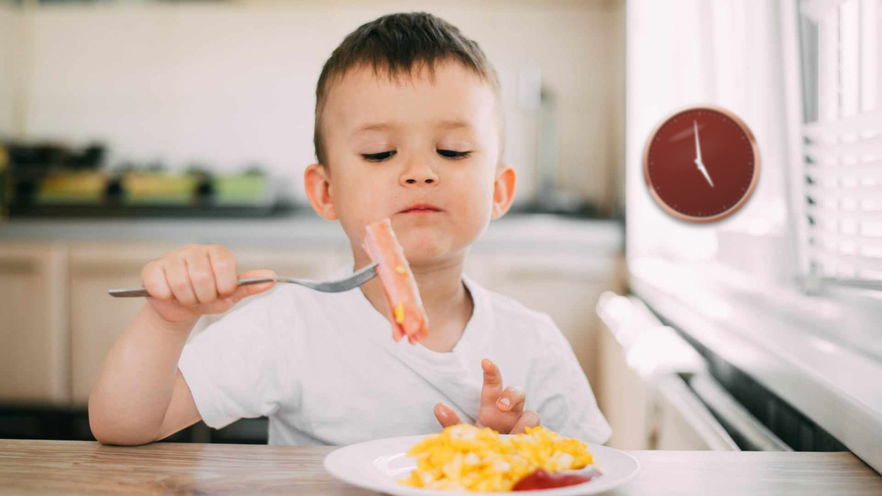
4:59
